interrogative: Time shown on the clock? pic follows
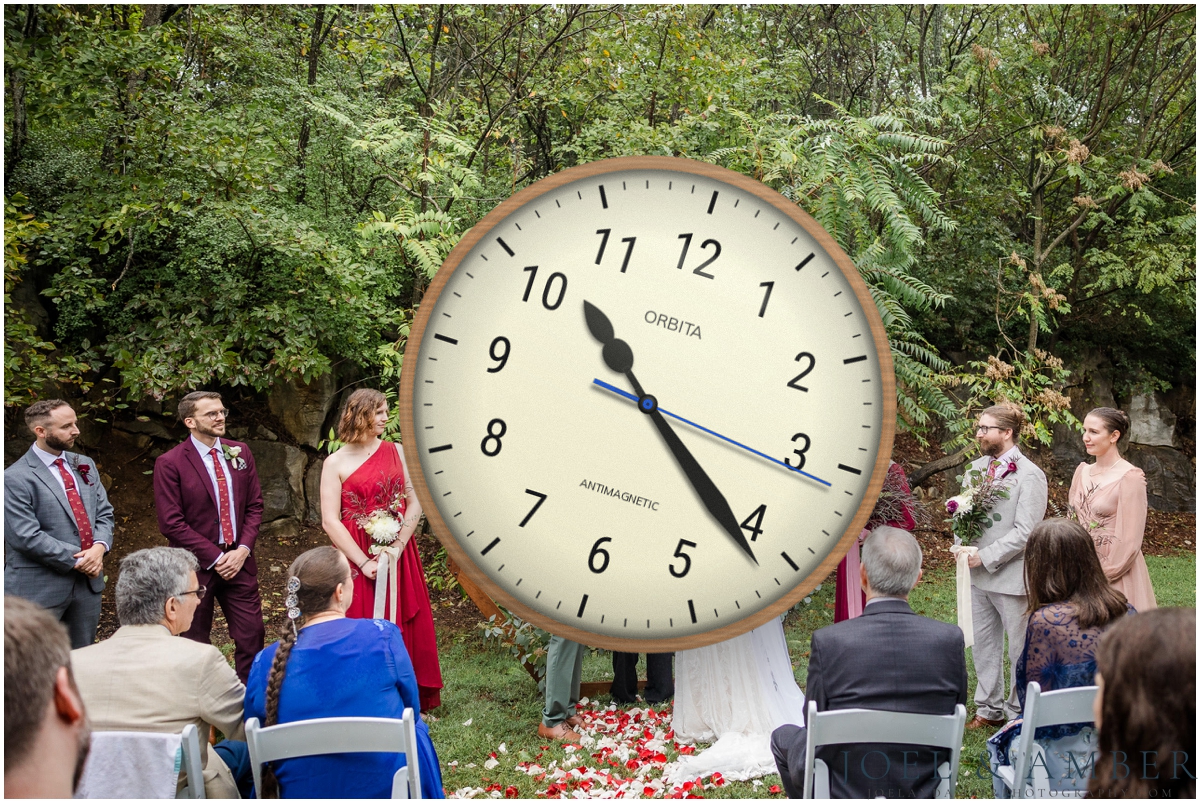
10:21:16
